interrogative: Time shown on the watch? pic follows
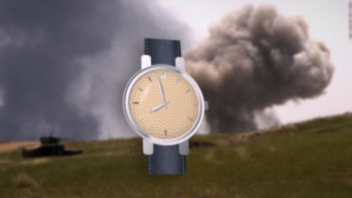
7:58
